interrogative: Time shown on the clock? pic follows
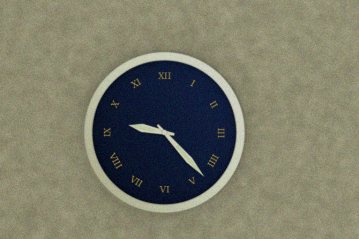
9:23
